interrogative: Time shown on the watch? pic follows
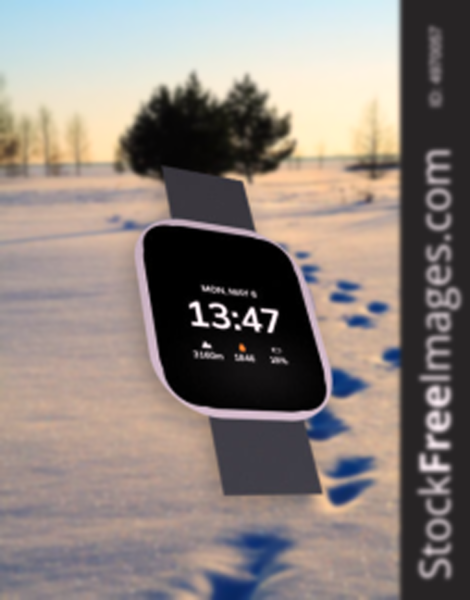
13:47
